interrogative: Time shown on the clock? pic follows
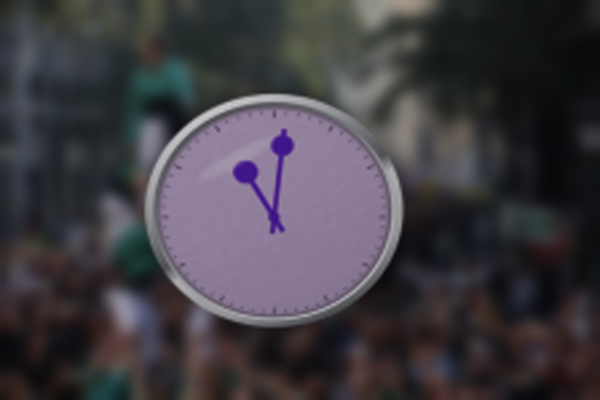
11:01
